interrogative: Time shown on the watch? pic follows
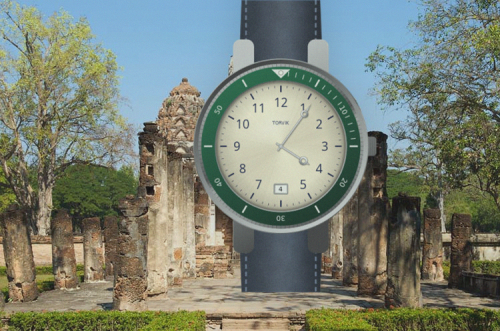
4:06
